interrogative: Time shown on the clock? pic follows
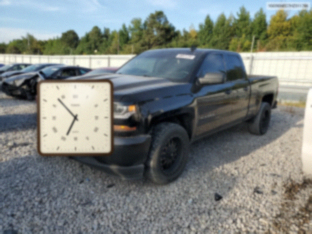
6:53
